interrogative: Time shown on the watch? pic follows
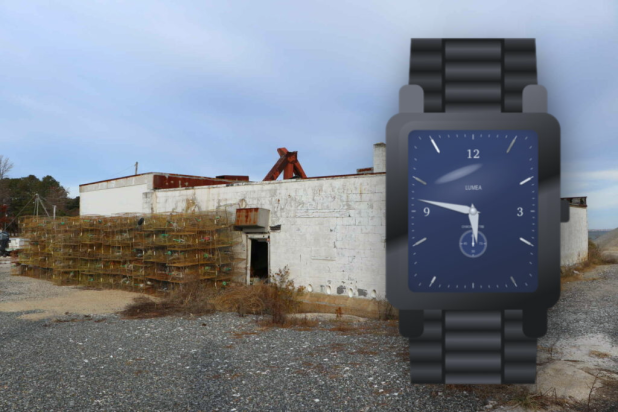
5:47
